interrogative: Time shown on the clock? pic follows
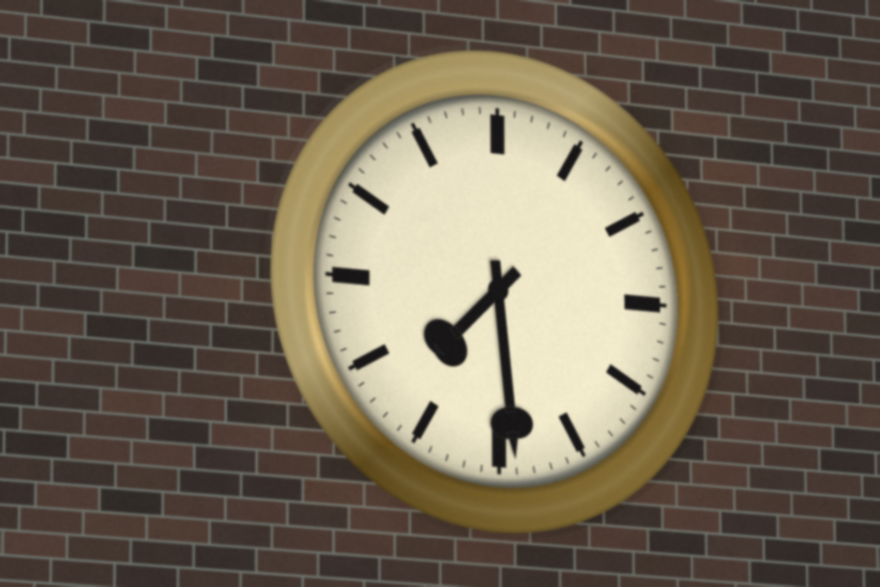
7:29
